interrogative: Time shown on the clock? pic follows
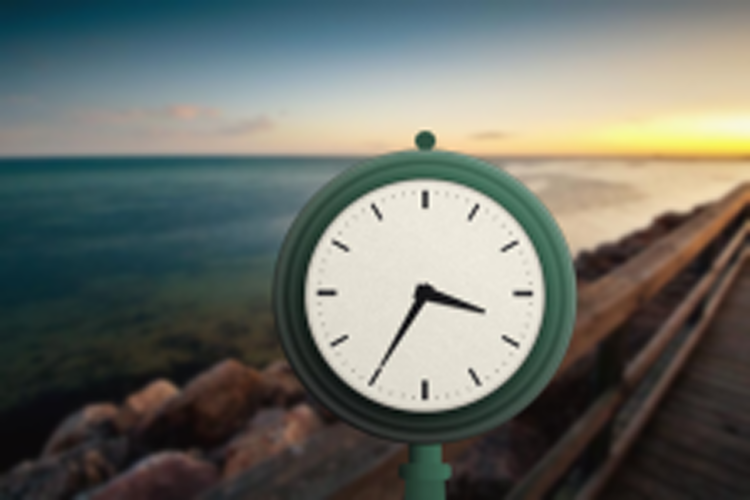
3:35
